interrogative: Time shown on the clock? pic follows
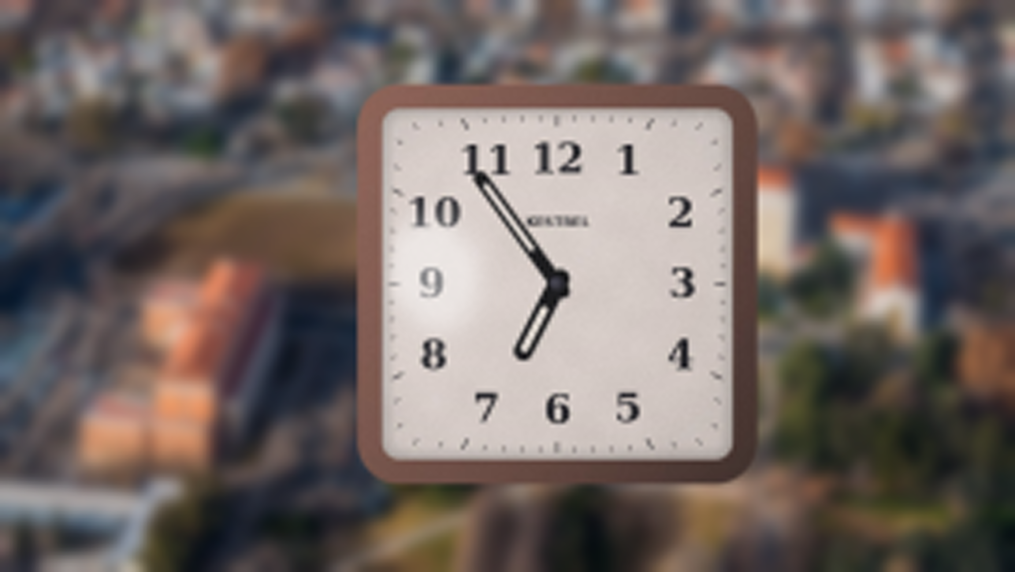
6:54
